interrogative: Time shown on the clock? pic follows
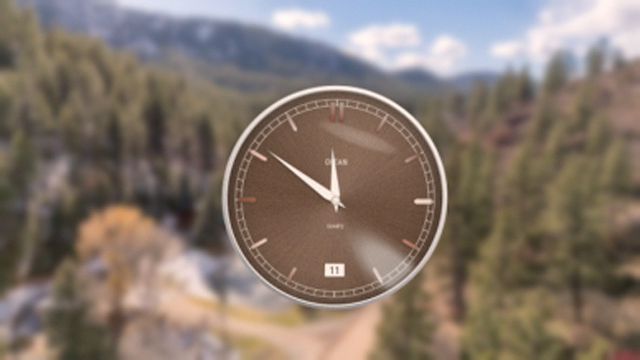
11:51
